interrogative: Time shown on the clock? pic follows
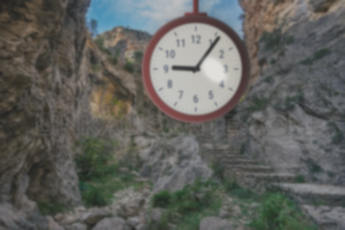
9:06
